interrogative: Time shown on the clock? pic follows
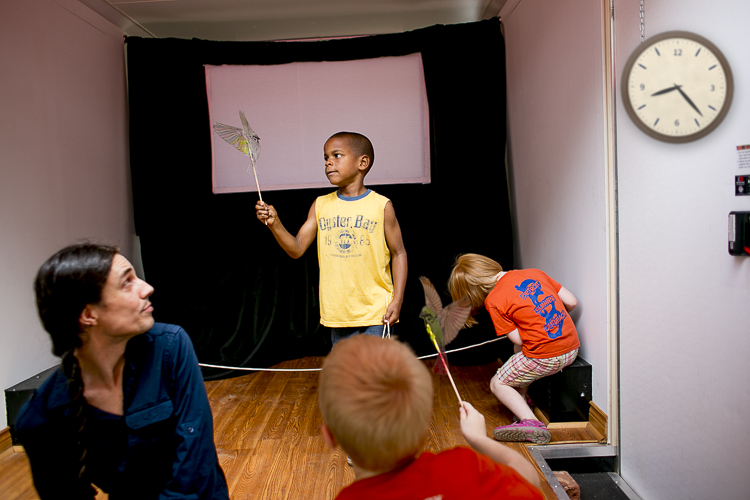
8:23
